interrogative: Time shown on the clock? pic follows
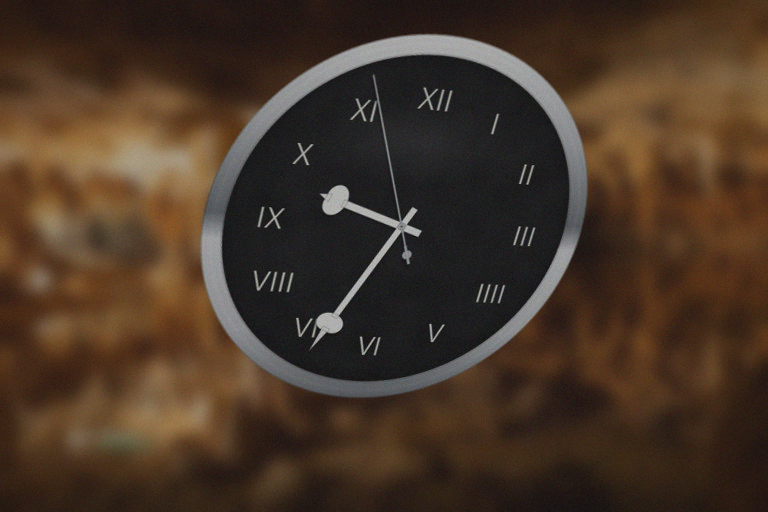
9:33:56
